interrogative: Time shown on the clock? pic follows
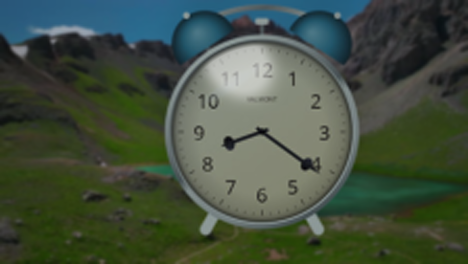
8:21
